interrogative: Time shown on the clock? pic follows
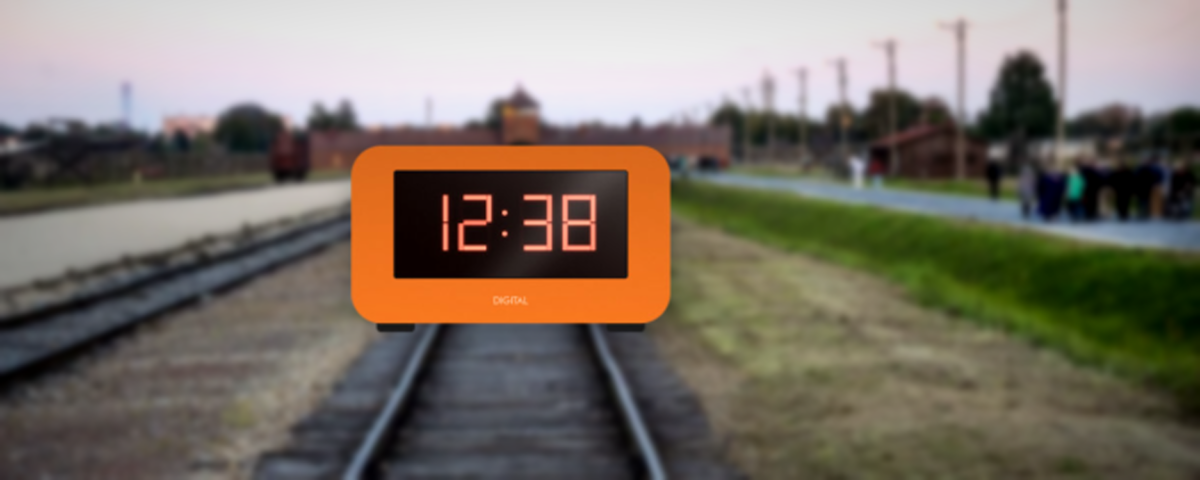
12:38
